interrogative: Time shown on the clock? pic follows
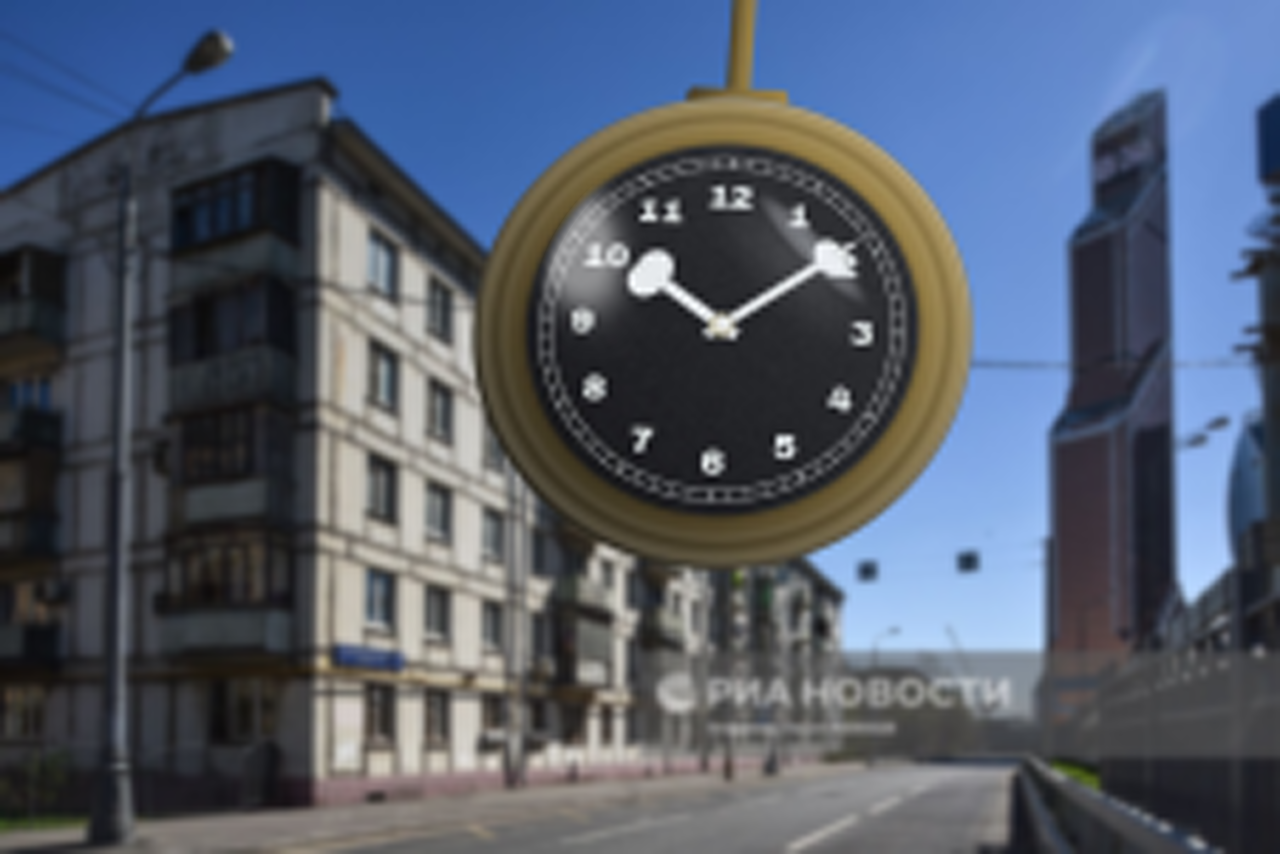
10:09
